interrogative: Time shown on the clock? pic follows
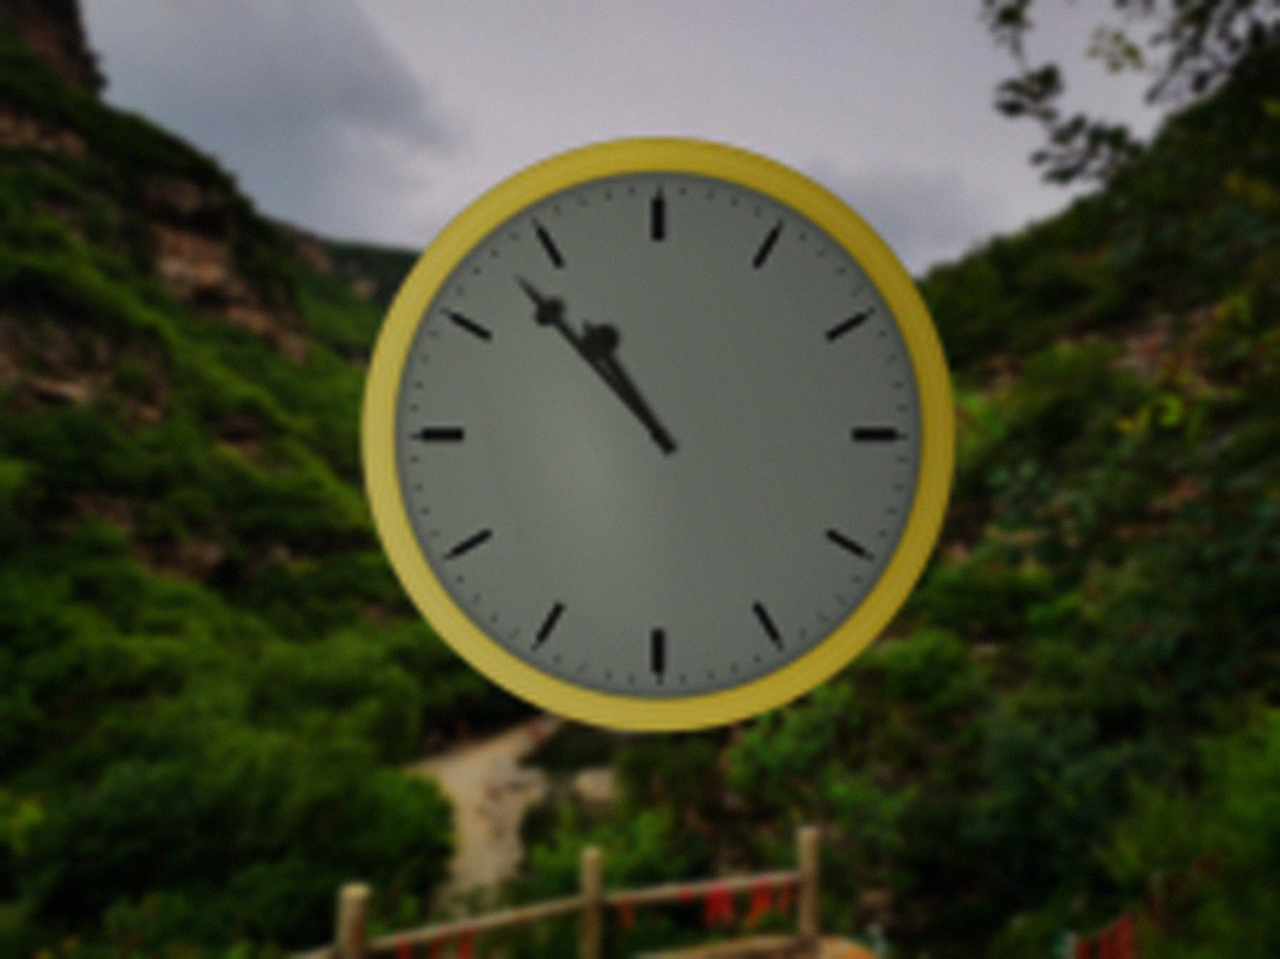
10:53
